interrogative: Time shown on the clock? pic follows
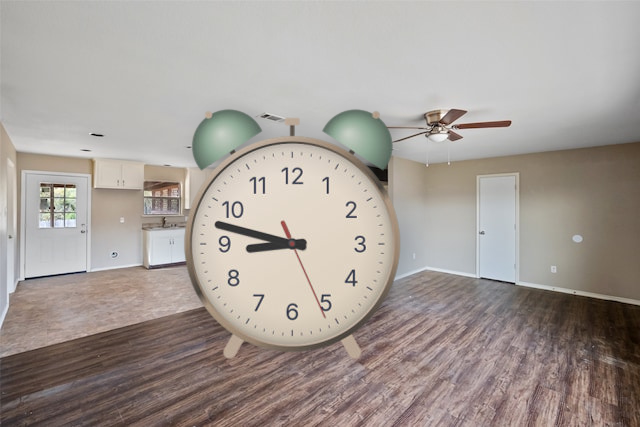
8:47:26
